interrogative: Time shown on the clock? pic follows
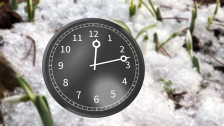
12:13
